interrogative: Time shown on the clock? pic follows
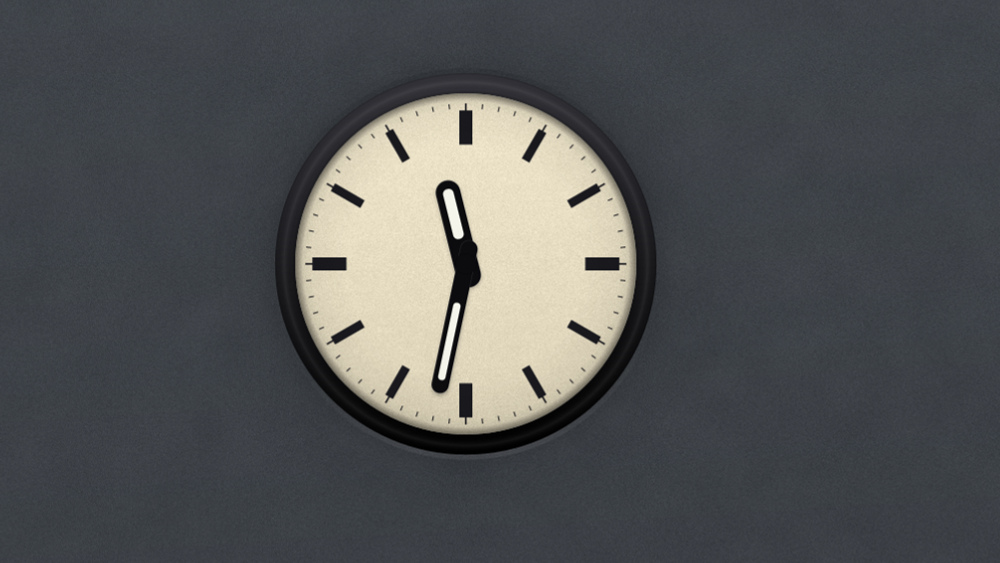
11:32
